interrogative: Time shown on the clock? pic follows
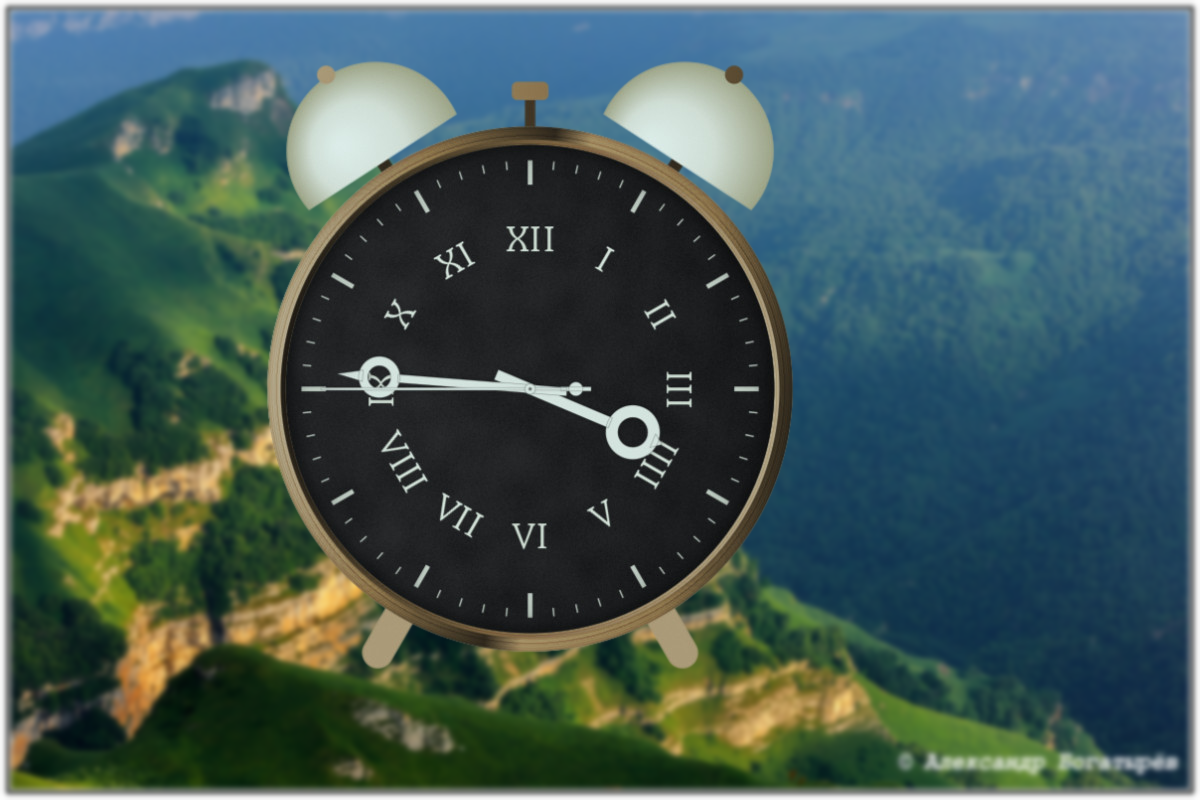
3:45:45
